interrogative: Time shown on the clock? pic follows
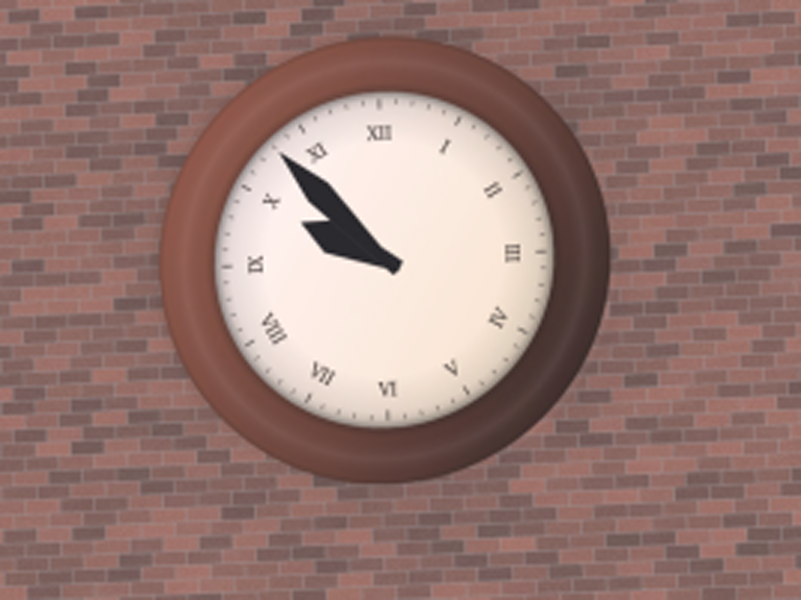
9:53
